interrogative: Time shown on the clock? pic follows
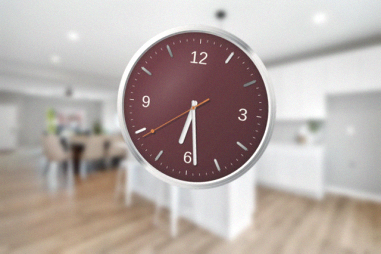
6:28:39
